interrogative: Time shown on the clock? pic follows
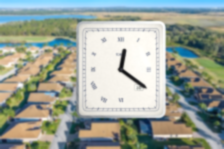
12:21
